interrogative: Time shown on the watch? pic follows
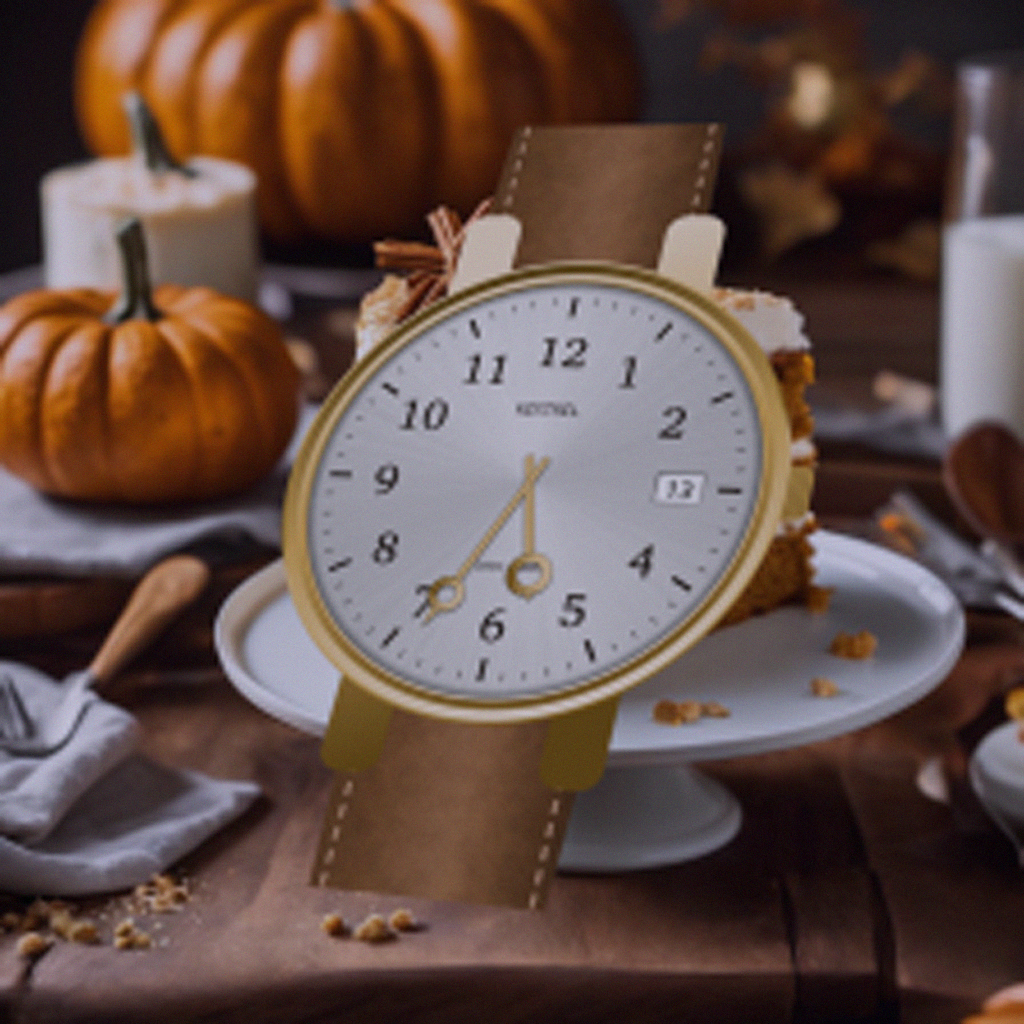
5:34
